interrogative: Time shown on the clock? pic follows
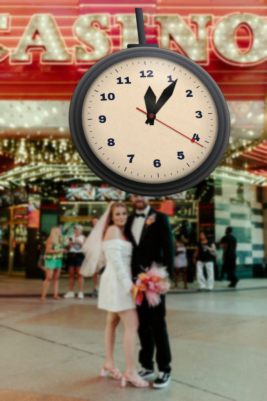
12:06:21
